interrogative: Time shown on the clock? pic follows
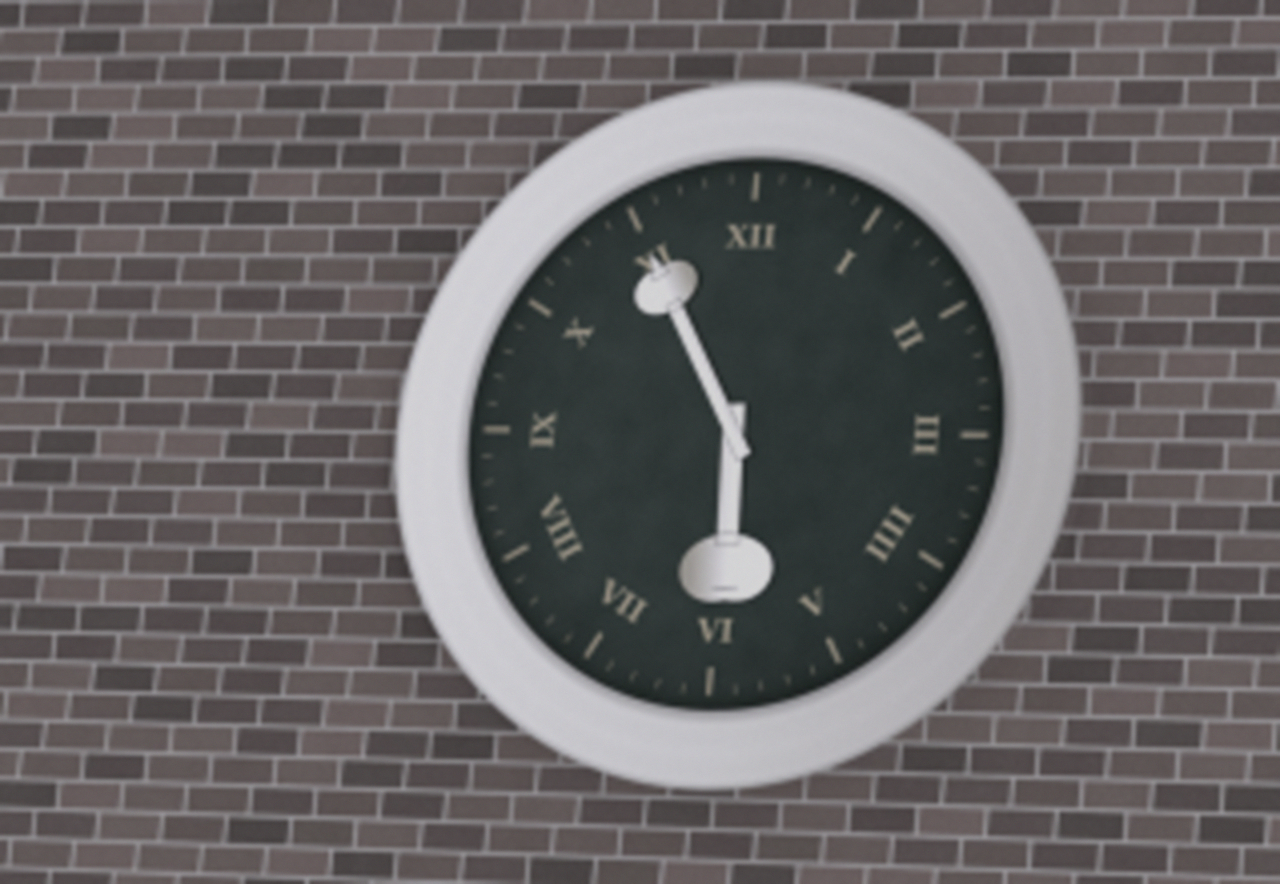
5:55
